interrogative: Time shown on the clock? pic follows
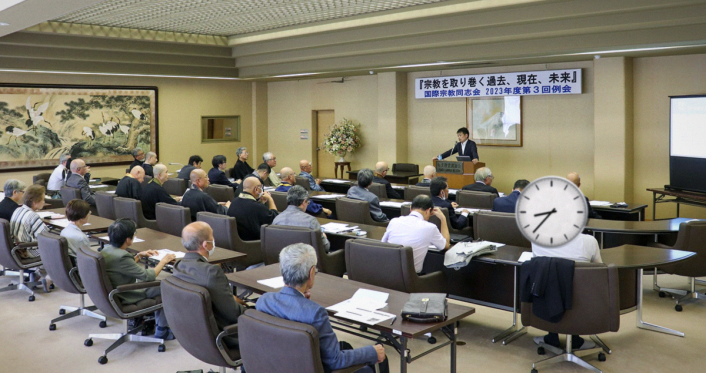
8:37
